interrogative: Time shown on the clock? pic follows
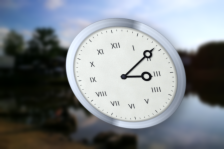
3:09
